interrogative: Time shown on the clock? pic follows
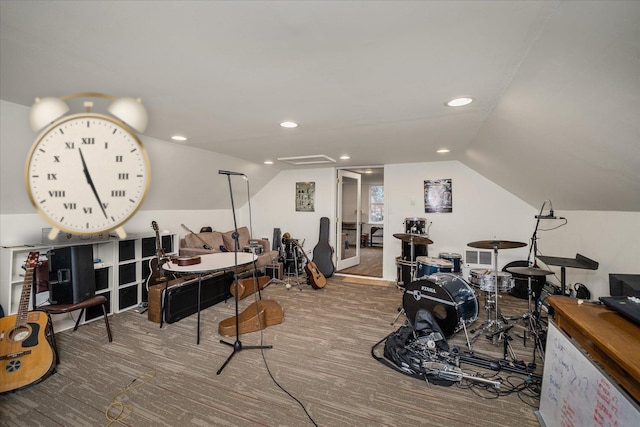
11:26
